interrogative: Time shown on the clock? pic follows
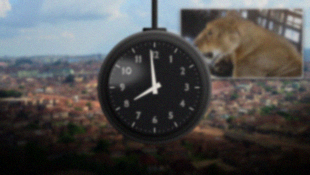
7:59
